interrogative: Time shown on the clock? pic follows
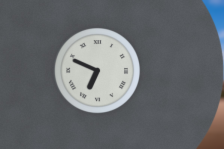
6:49
